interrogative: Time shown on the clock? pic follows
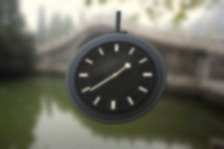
1:39
